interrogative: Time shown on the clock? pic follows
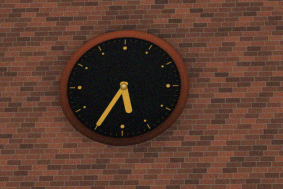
5:35
